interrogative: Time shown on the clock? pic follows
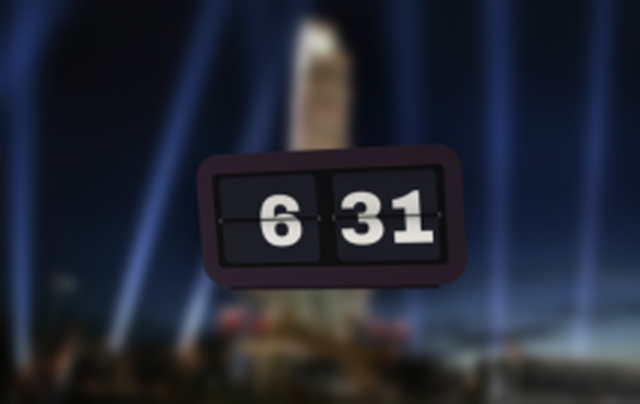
6:31
